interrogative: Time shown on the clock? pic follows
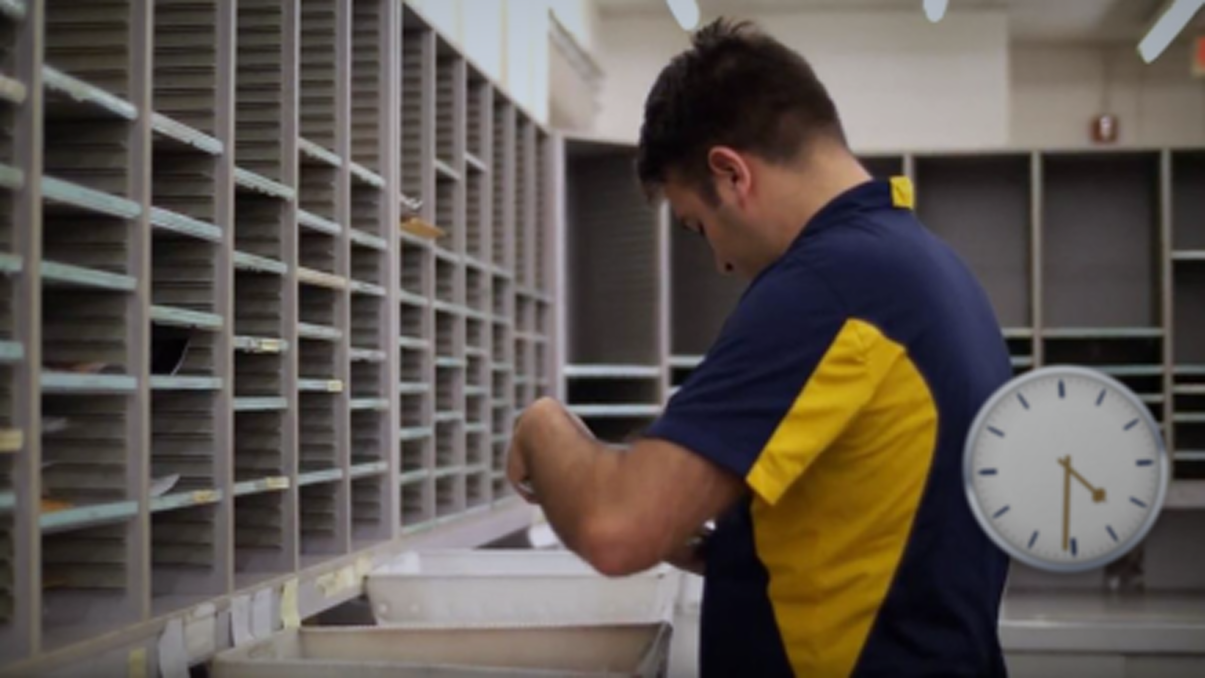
4:31
